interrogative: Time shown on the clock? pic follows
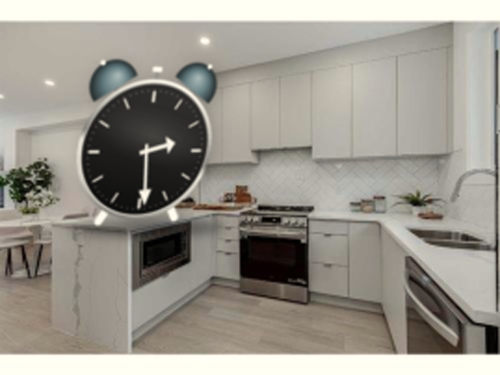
2:29
